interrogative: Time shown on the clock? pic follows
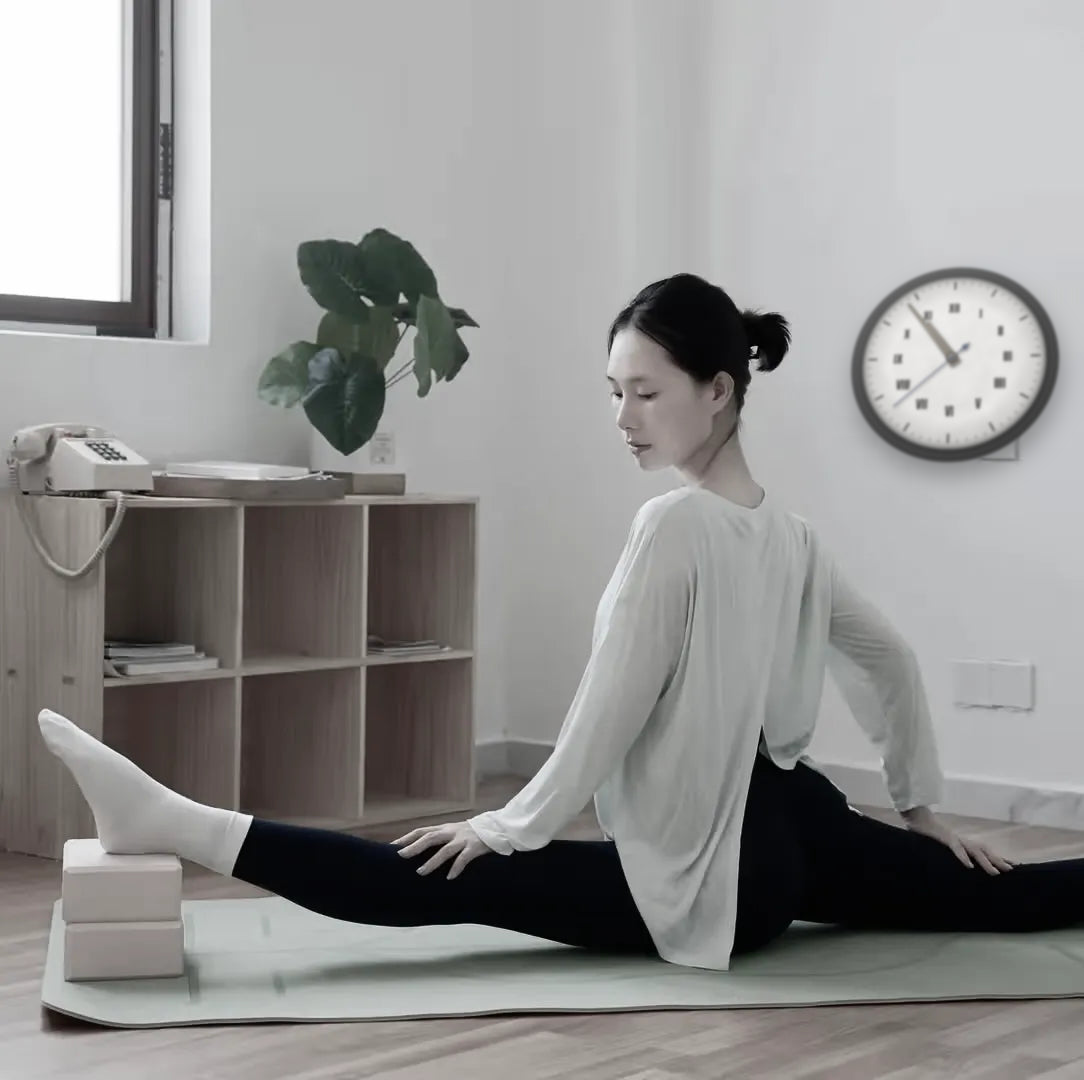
10:53:38
